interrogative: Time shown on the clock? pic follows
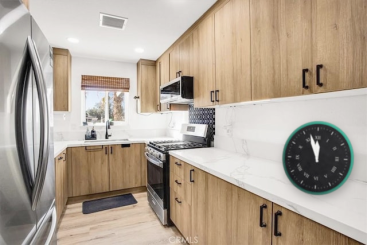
11:57
